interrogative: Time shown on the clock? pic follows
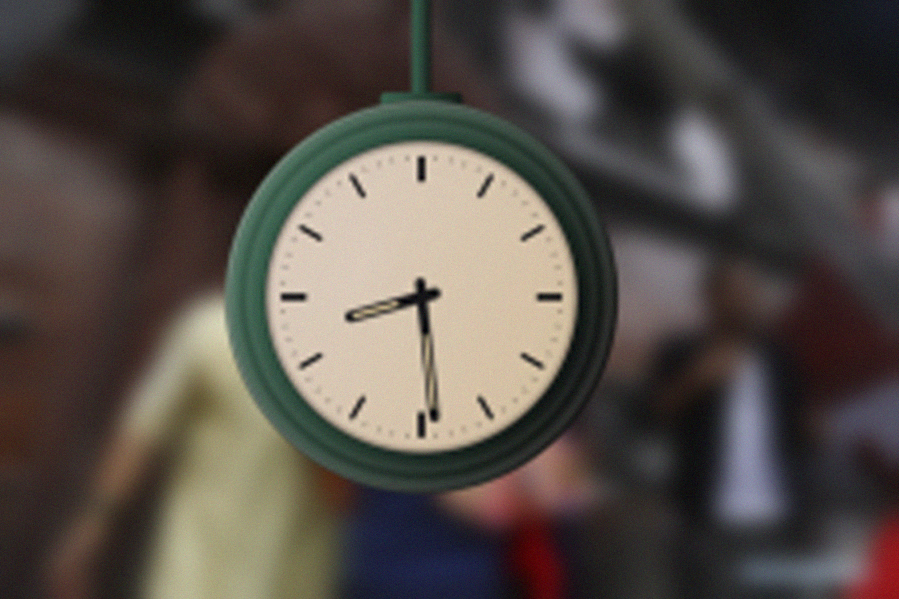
8:29
